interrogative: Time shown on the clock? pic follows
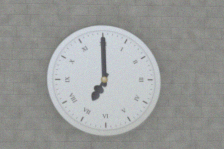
7:00
